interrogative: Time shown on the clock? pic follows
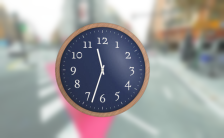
11:33
